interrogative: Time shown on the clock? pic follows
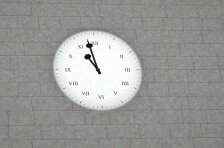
10:58
